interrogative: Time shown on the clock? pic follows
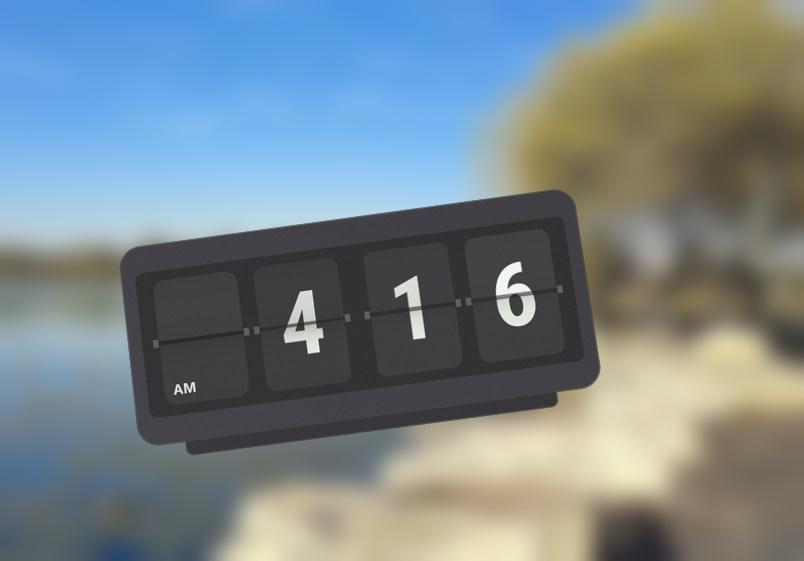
4:16
